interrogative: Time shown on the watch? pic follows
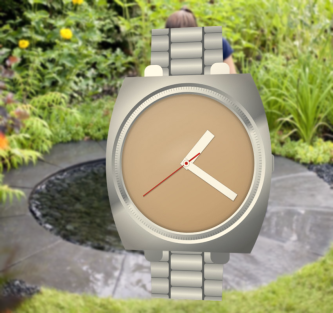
1:20:39
